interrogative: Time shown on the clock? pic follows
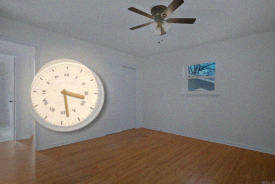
3:28
